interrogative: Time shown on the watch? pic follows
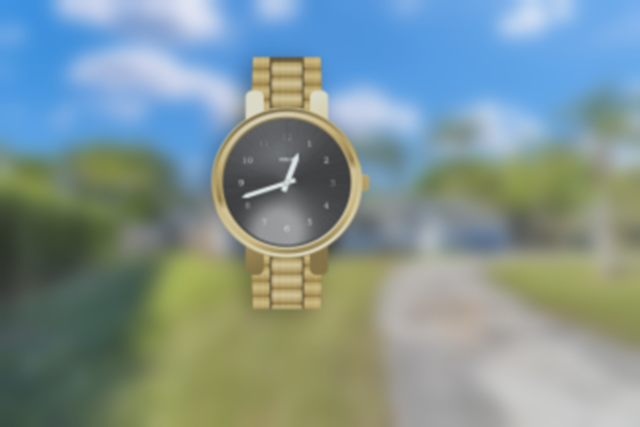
12:42
